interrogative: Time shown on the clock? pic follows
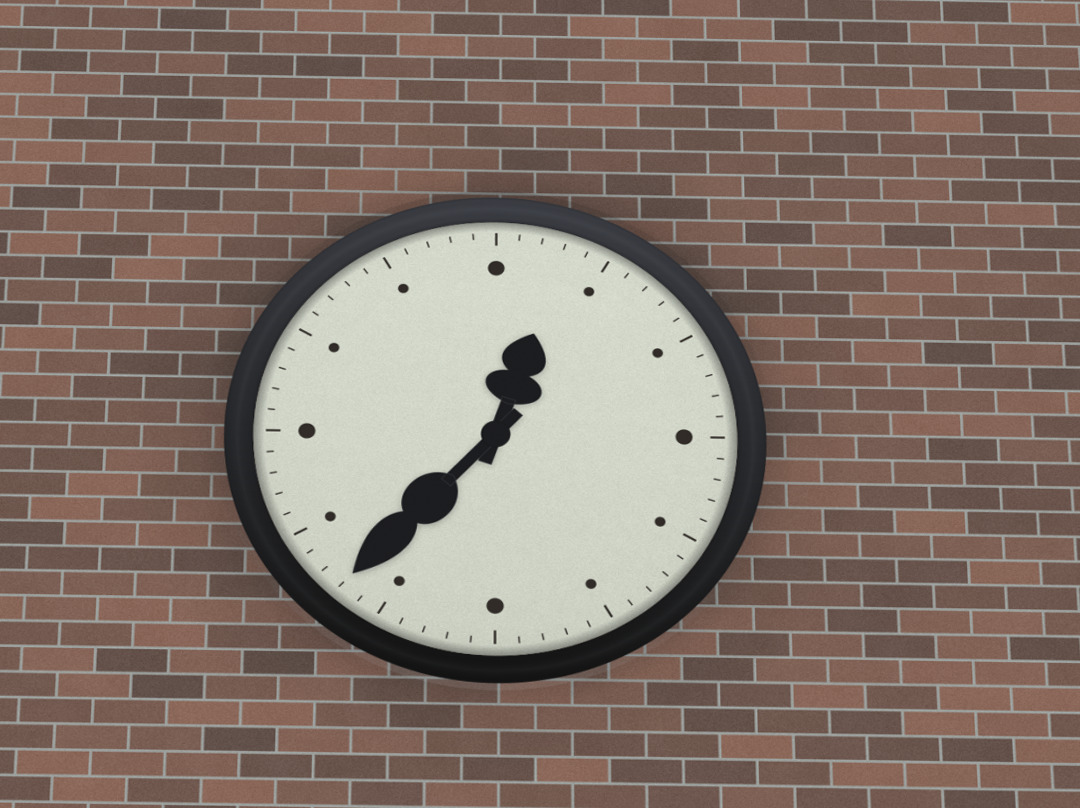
12:37
